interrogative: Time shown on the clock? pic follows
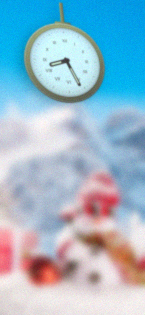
8:26
